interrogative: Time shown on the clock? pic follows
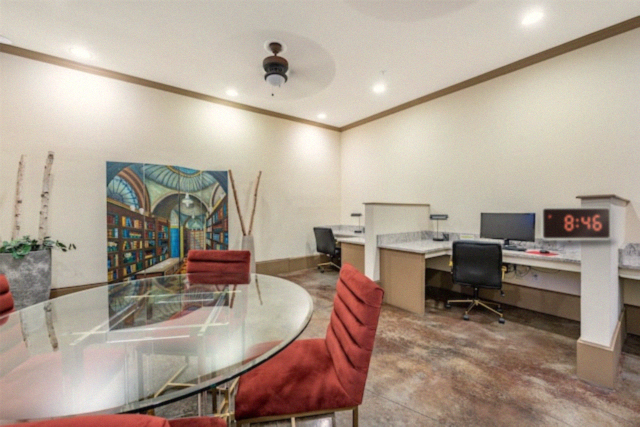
8:46
